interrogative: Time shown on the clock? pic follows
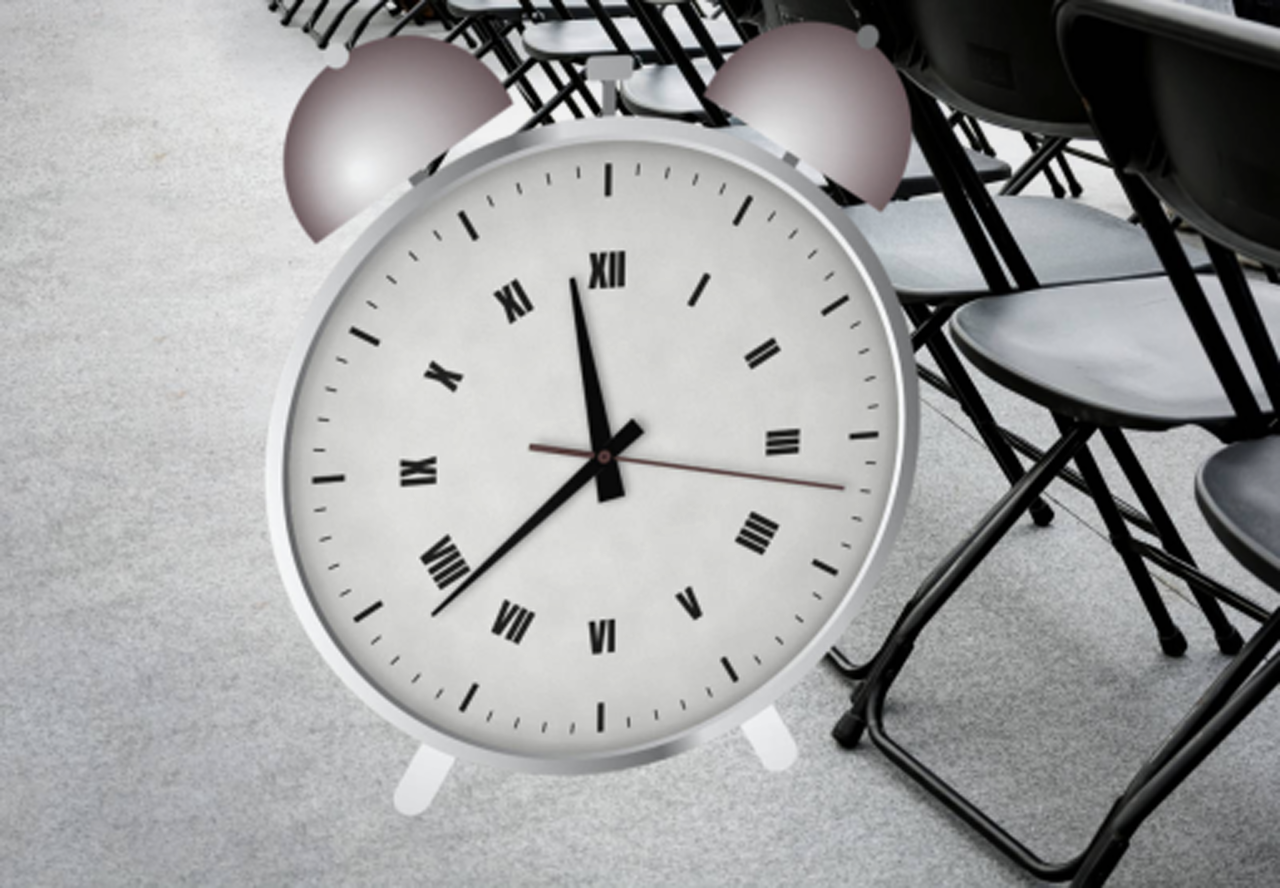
11:38:17
